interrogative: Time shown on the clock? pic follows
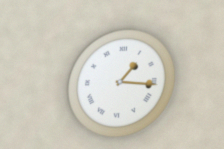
1:16
